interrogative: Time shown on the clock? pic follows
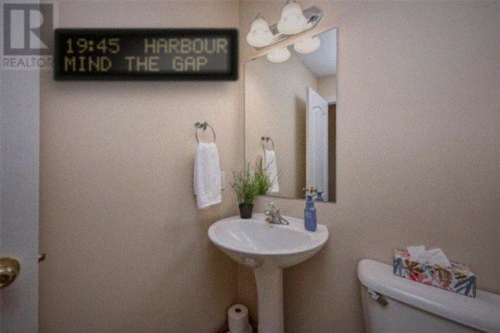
19:45
